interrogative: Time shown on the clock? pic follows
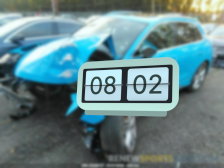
8:02
